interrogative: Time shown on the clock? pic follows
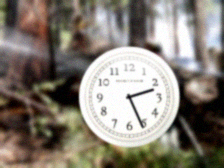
2:26
